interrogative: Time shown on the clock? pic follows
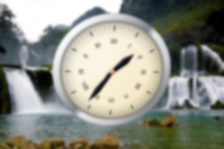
1:36
